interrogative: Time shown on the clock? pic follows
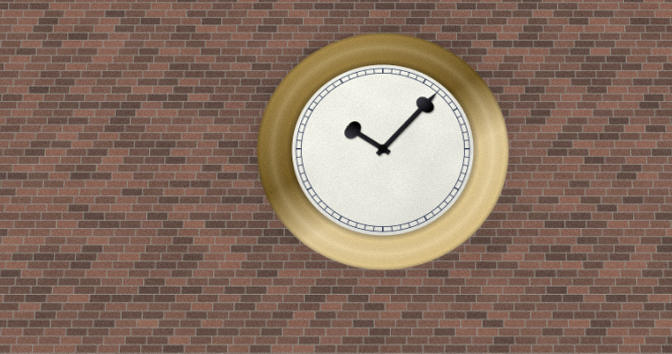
10:07
